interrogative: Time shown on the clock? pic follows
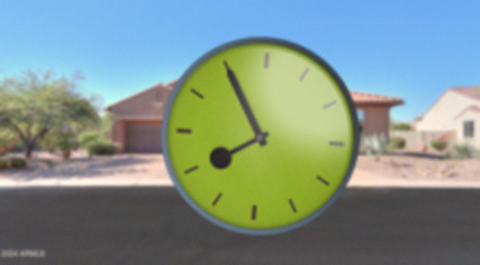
7:55
